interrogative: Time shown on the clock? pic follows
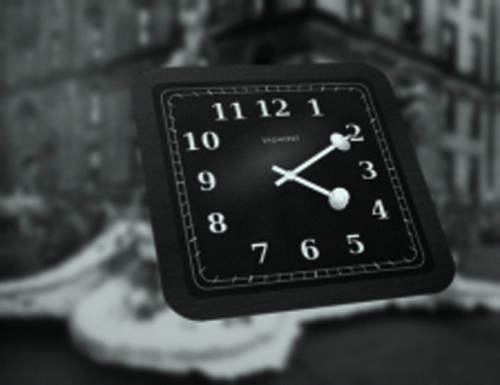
4:10
